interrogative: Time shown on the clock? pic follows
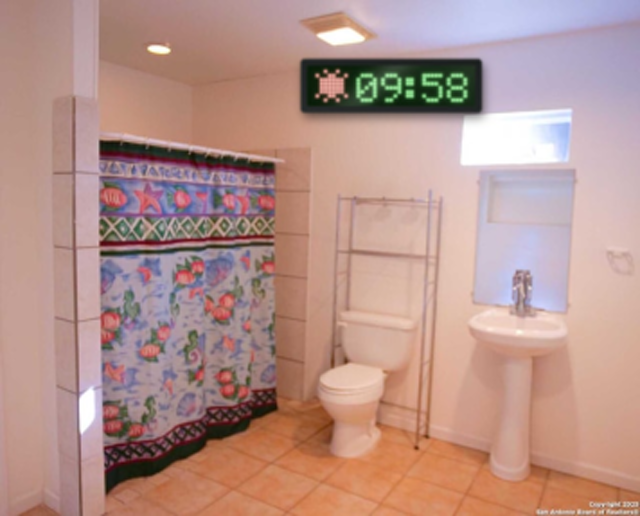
9:58
